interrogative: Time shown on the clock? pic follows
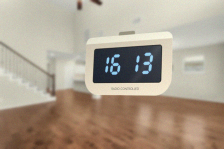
16:13
